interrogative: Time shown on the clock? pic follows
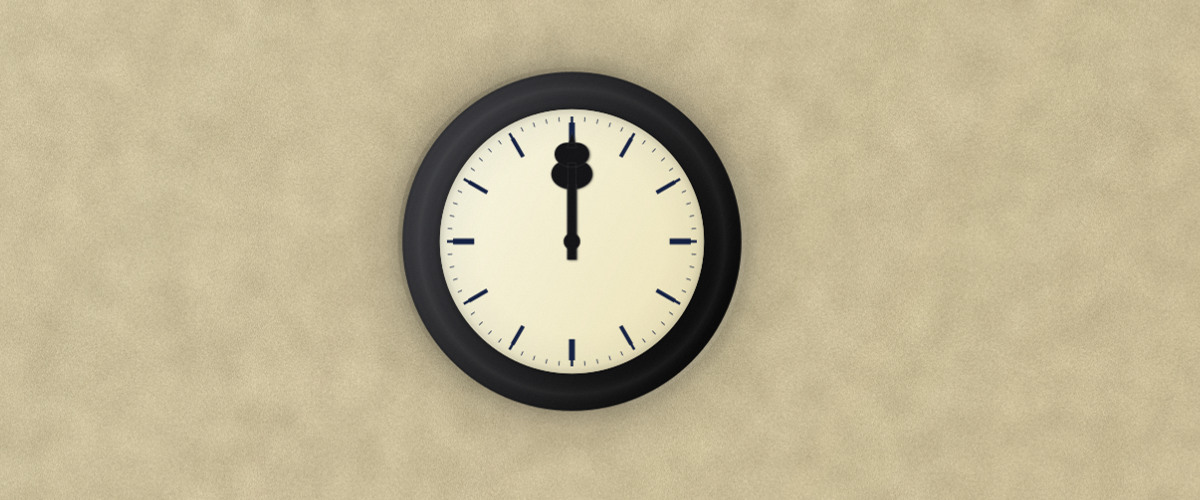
12:00
